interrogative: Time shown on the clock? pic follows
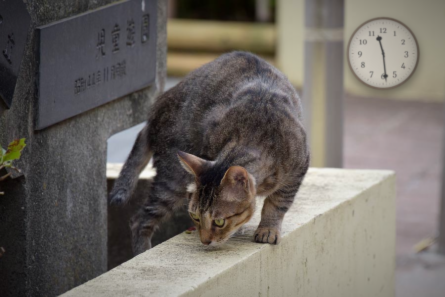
11:29
